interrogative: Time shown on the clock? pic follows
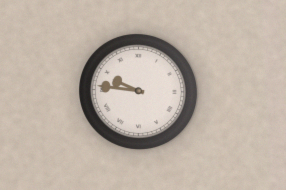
9:46
